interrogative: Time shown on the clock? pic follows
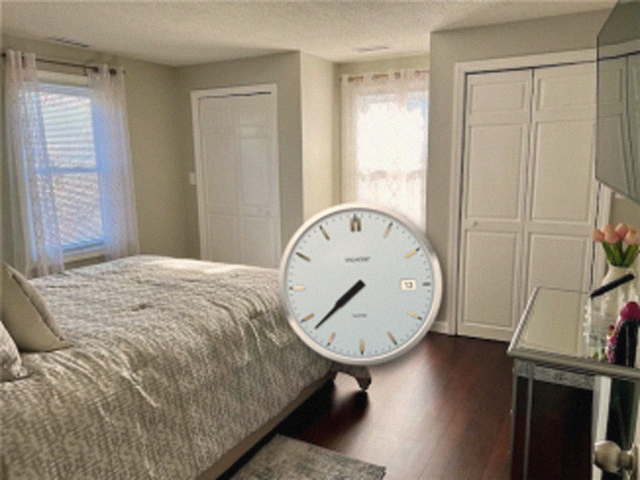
7:38
